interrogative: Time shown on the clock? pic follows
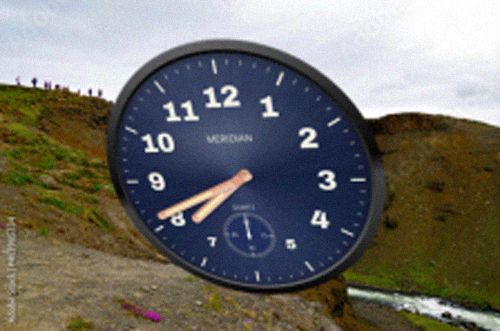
7:41
